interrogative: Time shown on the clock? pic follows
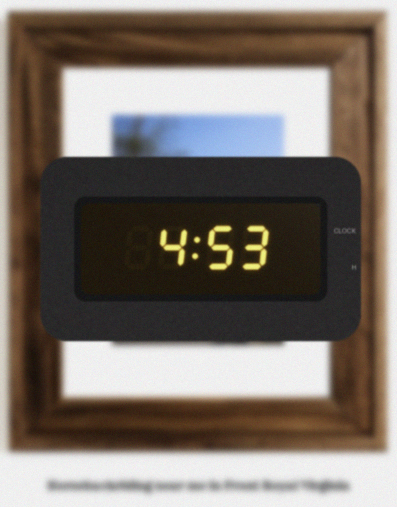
4:53
